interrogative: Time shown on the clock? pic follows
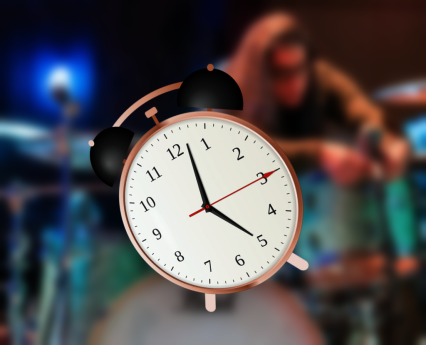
5:02:15
